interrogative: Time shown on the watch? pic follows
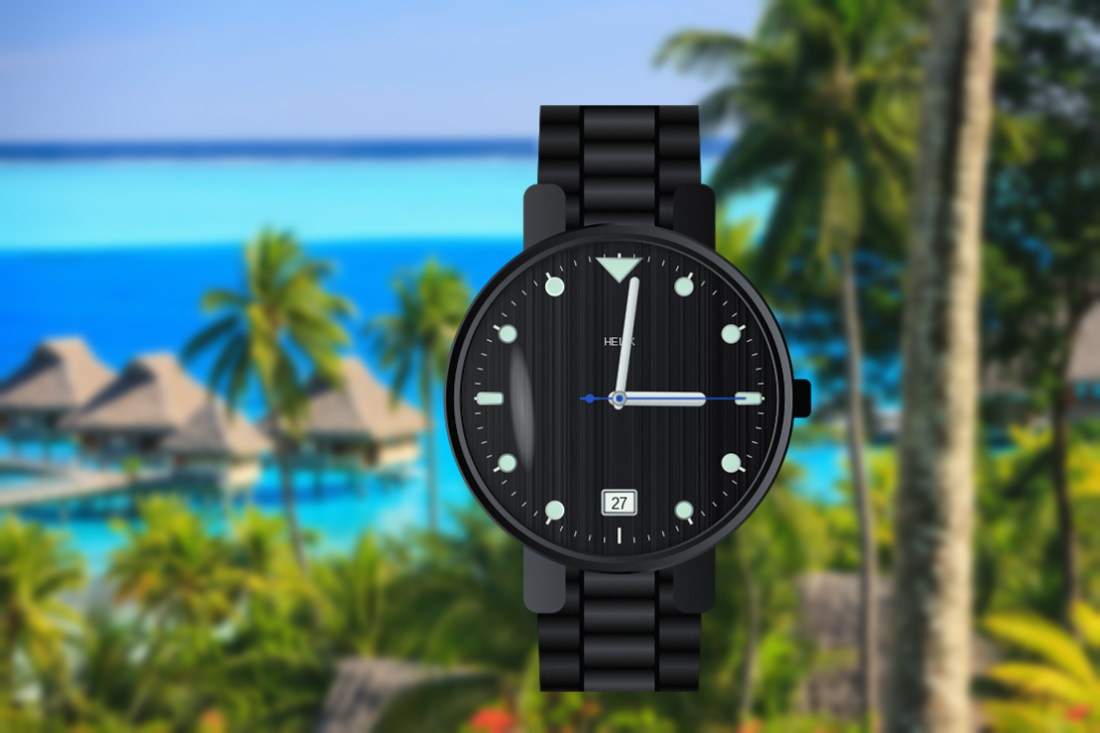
3:01:15
